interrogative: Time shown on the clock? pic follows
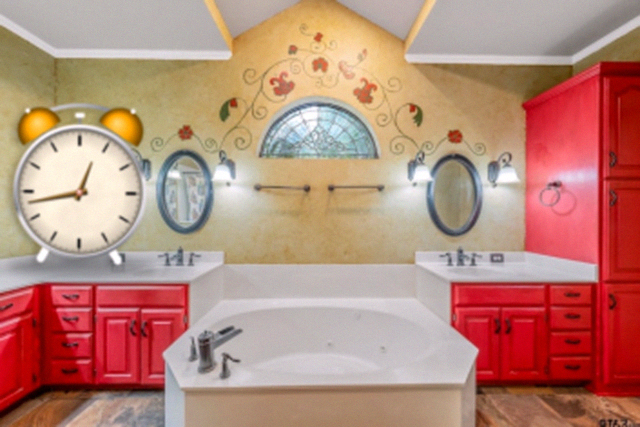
12:43
